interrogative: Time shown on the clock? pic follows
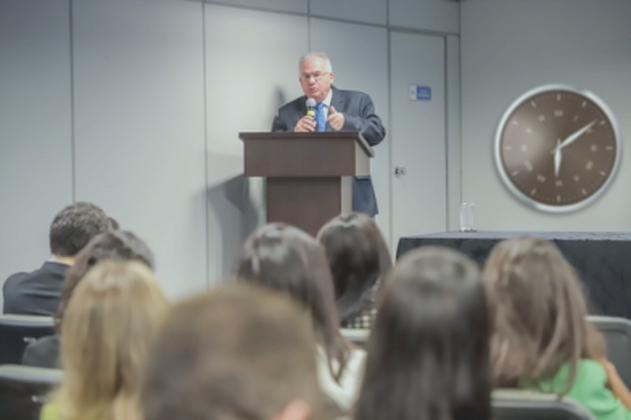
6:09
